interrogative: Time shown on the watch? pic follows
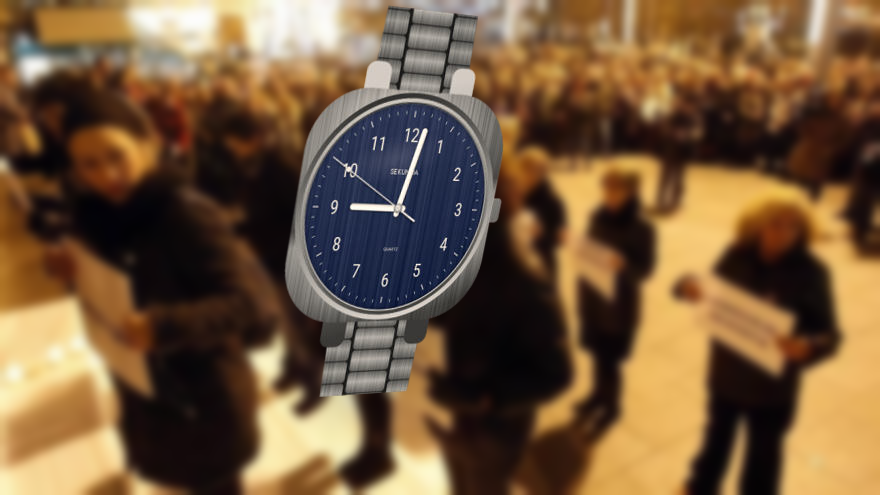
9:01:50
